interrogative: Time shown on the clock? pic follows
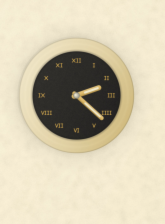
2:22
